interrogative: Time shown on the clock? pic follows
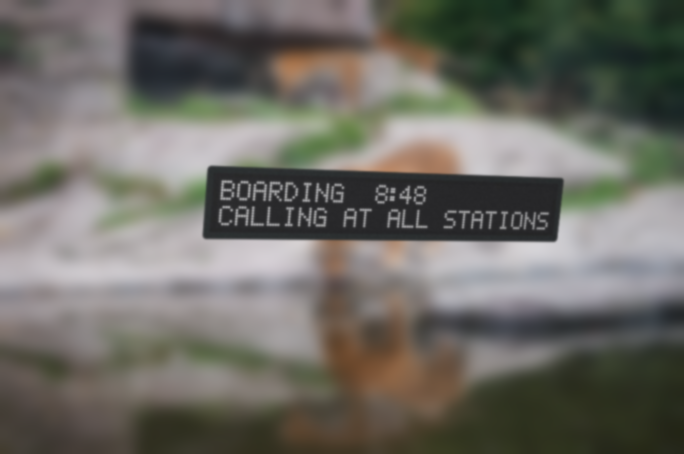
8:48
